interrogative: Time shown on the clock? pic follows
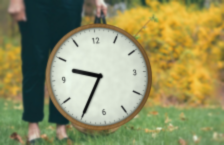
9:35
